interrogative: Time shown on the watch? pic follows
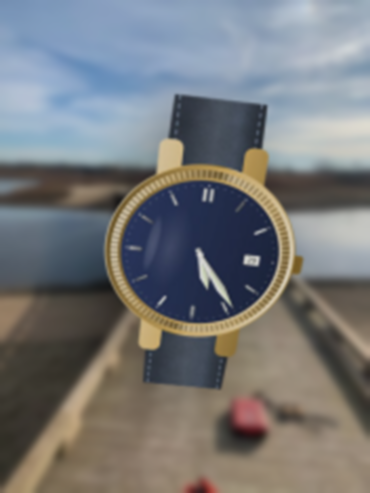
5:24
